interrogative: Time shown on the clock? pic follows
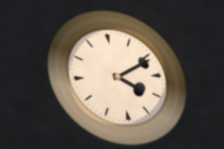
4:11
